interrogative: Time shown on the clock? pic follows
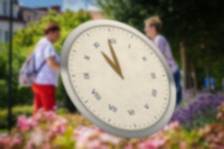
10:59
